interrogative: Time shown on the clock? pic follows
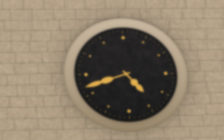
4:42
